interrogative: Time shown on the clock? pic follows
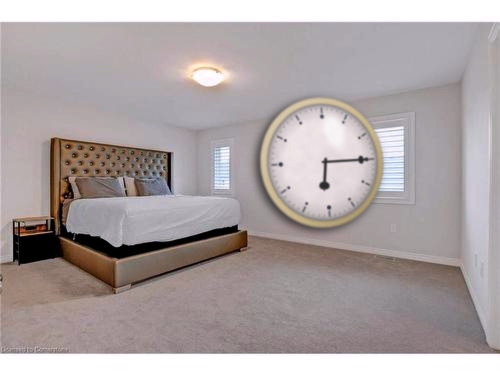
6:15
